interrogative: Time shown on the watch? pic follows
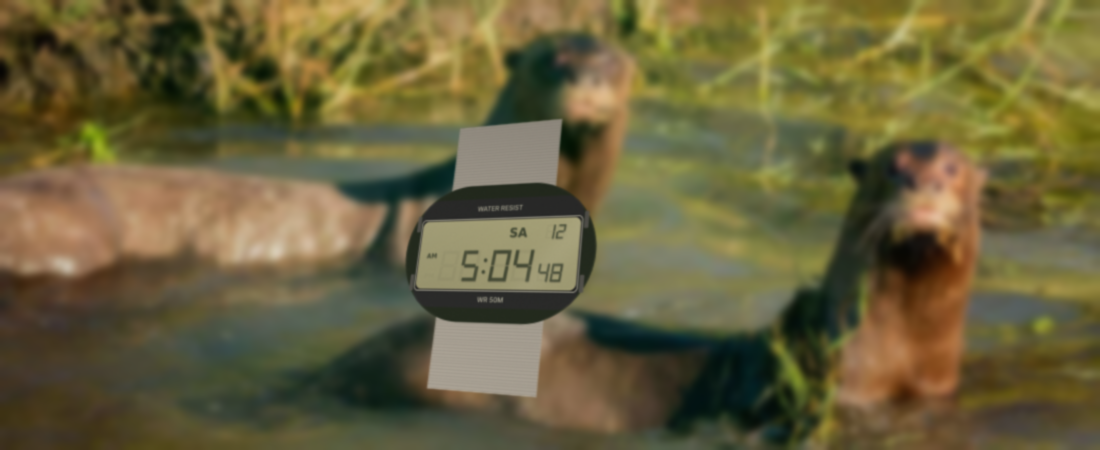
5:04:48
